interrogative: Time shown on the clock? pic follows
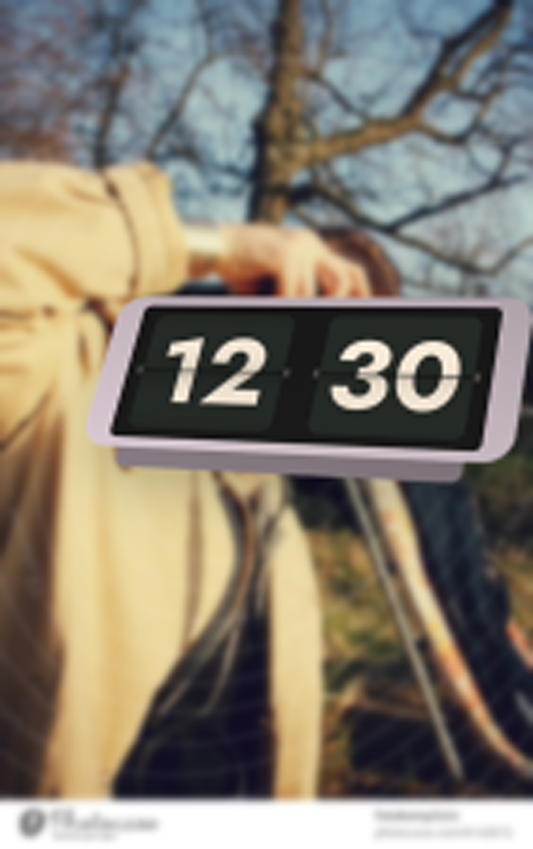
12:30
